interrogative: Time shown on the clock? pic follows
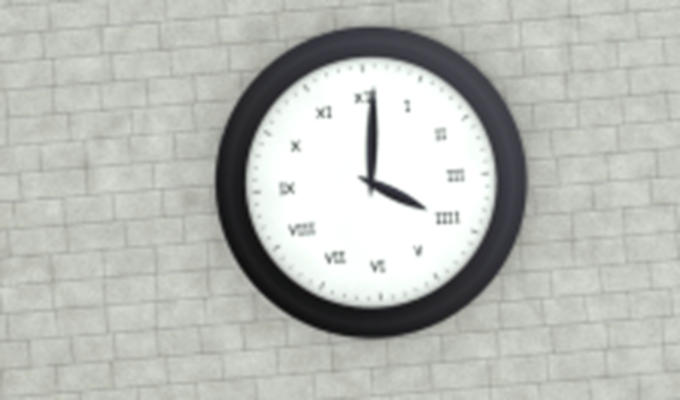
4:01
